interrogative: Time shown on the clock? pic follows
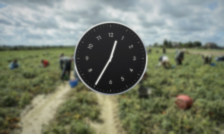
12:35
